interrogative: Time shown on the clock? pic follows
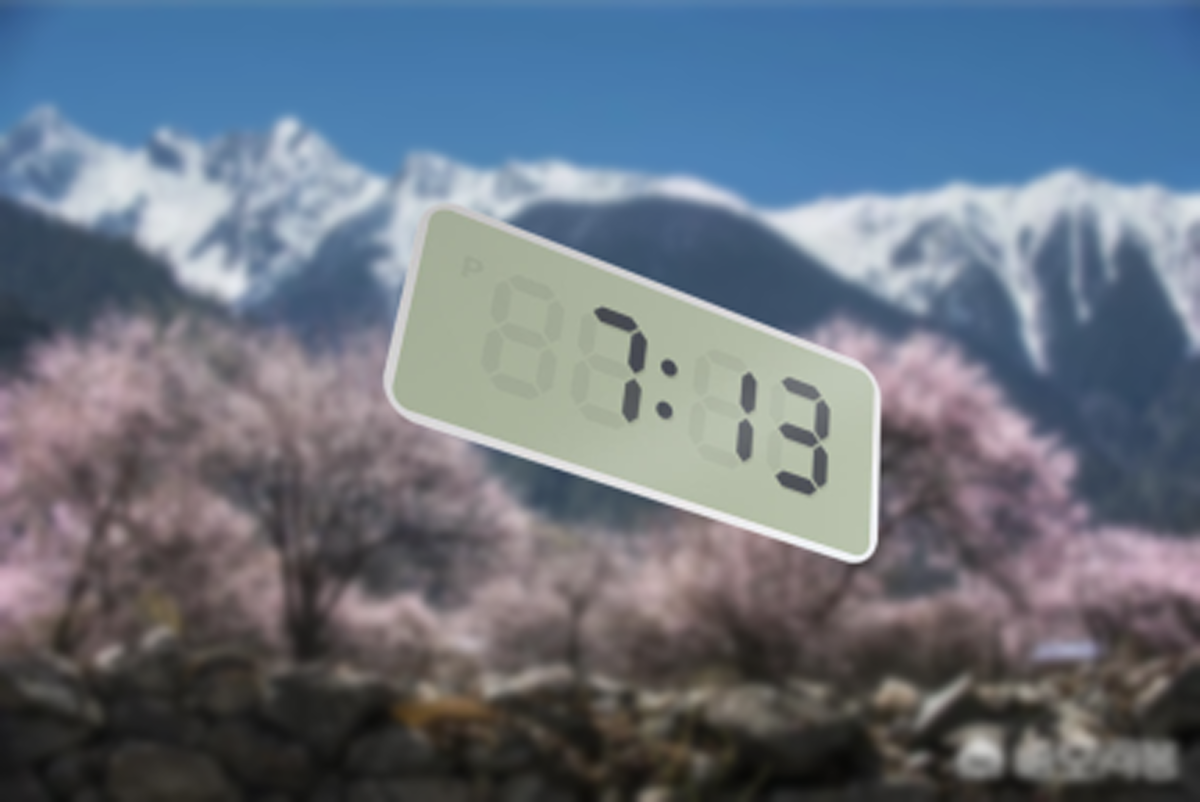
7:13
